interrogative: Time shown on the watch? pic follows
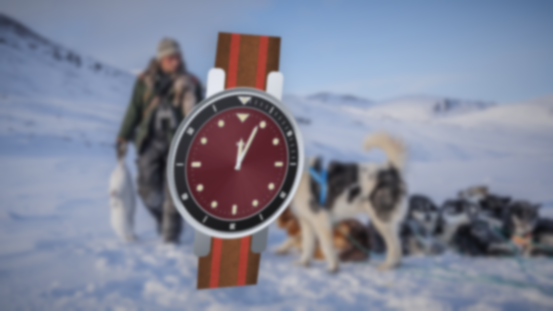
12:04
